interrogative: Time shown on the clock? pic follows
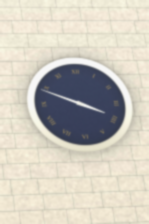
3:49
